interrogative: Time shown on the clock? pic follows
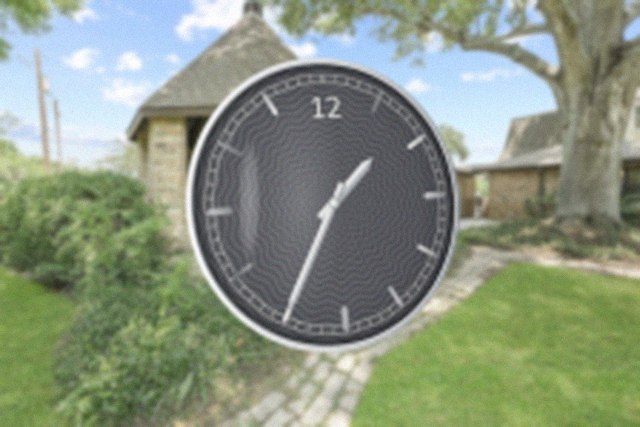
1:35
